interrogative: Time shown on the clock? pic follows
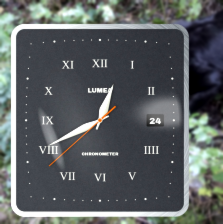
12:40:38
